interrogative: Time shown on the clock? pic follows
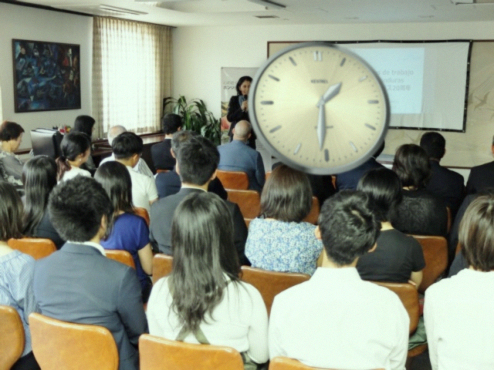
1:31
